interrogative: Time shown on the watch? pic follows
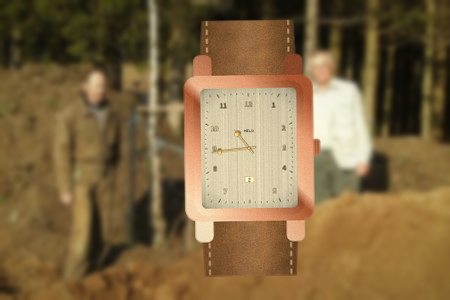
10:44
